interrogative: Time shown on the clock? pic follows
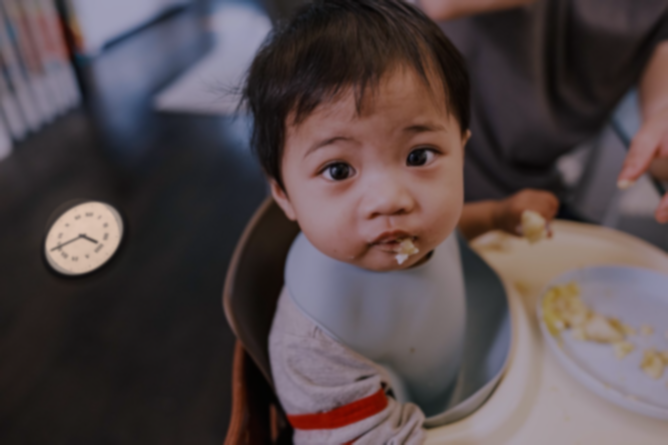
3:40
